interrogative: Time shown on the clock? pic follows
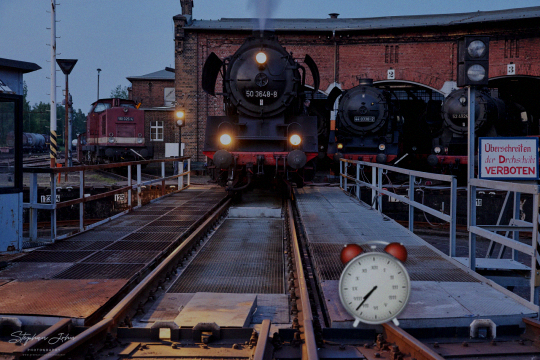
7:37
